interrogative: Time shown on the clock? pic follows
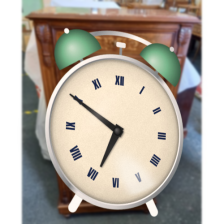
6:50
